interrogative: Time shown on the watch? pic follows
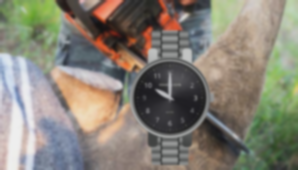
10:00
